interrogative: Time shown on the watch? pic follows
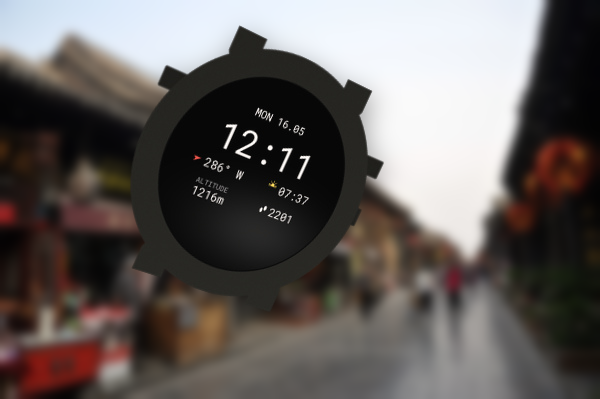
12:11
